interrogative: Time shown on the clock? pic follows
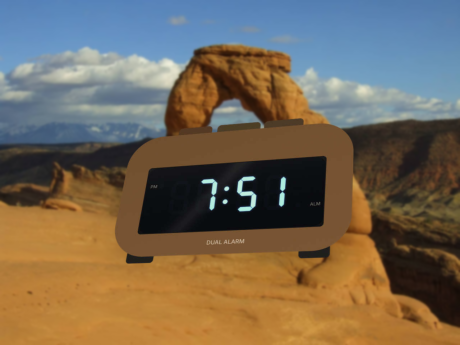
7:51
